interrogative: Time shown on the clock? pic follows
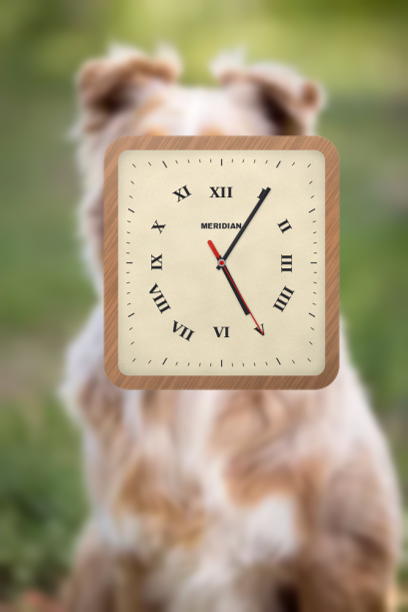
5:05:25
